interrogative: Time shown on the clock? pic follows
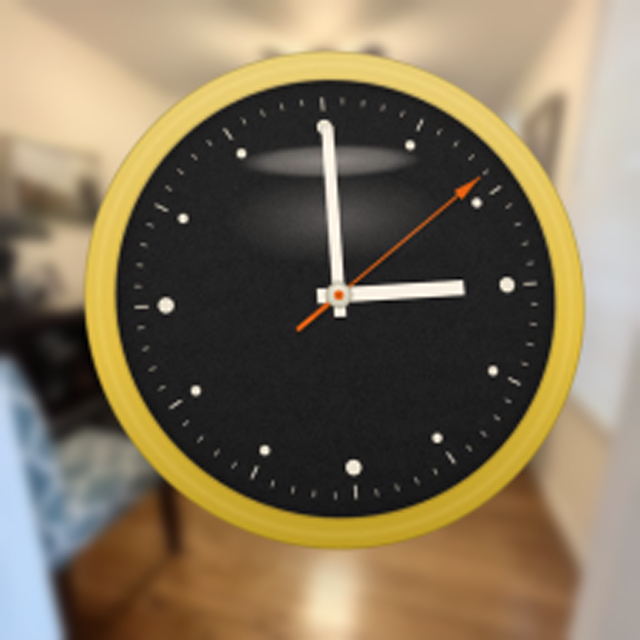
3:00:09
